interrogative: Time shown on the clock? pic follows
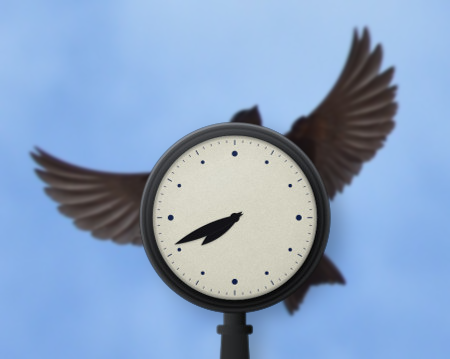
7:41
